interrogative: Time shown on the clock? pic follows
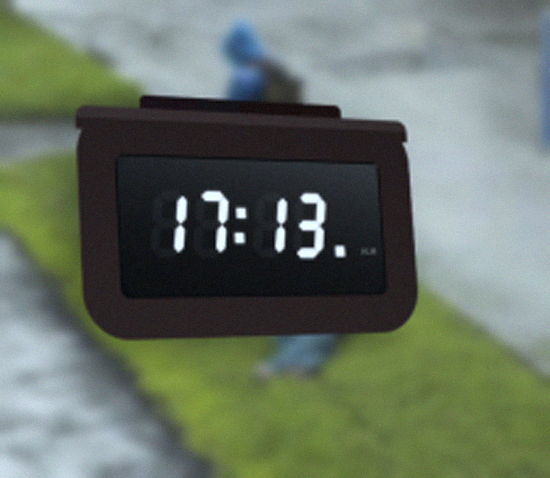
17:13
